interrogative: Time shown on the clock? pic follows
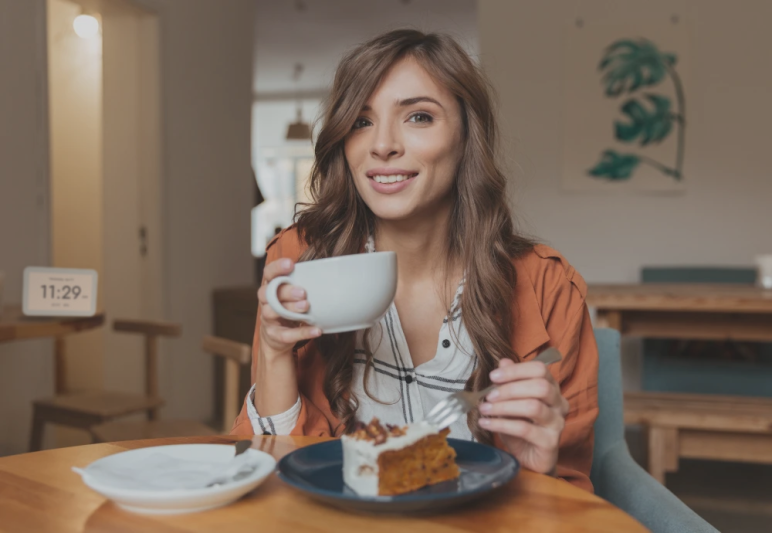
11:29
